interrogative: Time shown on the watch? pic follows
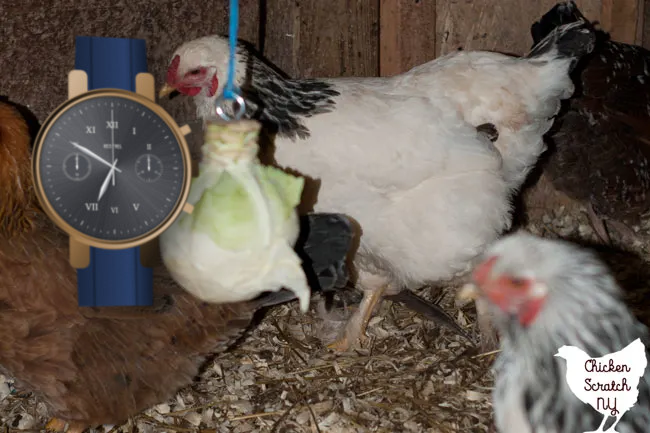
6:50
